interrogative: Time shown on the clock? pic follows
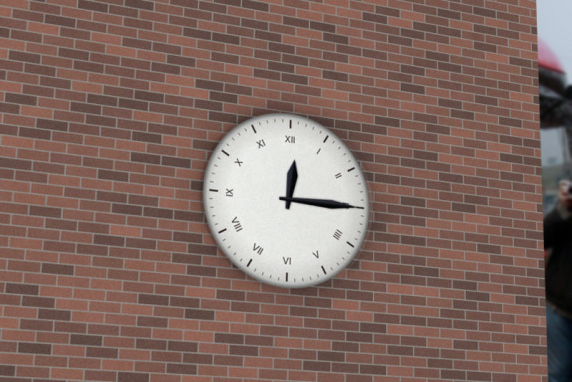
12:15
